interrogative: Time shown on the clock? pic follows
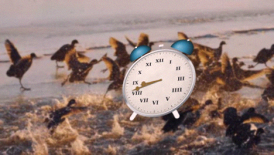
8:42
